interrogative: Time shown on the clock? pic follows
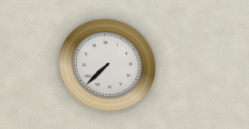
7:38
